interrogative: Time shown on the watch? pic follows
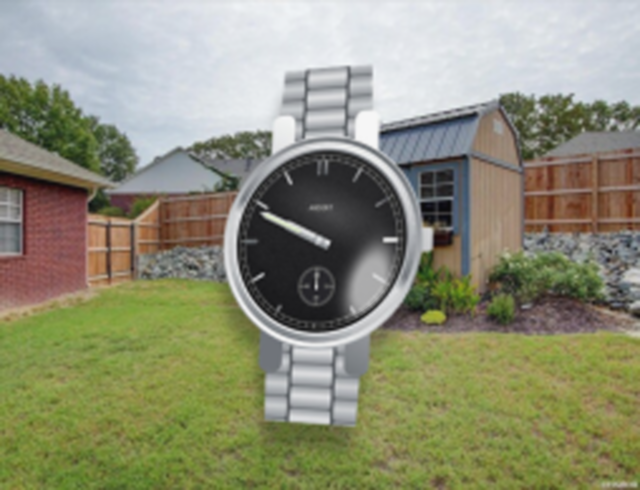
9:49
